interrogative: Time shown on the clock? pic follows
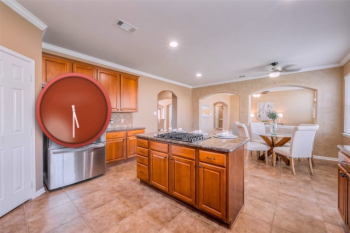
5:30
